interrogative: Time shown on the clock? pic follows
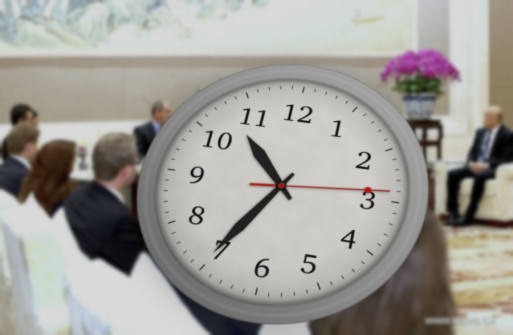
10:35:14
